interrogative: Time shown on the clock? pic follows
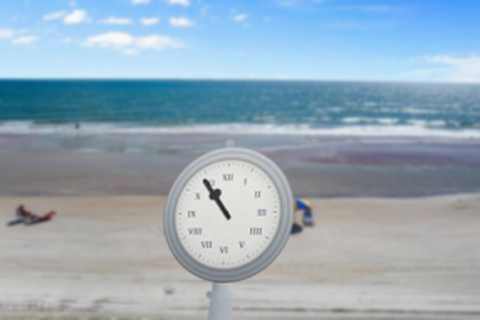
10:54
